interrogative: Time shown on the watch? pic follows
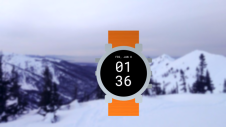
1:36
